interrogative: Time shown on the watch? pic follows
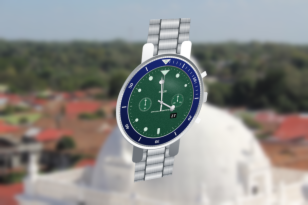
3:59
